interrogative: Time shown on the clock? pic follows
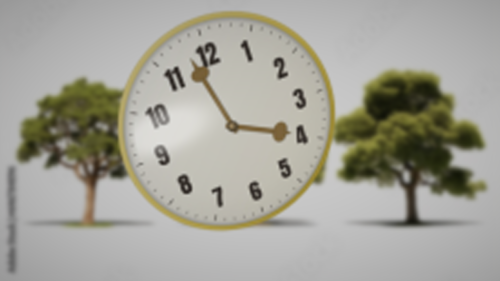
3:58
